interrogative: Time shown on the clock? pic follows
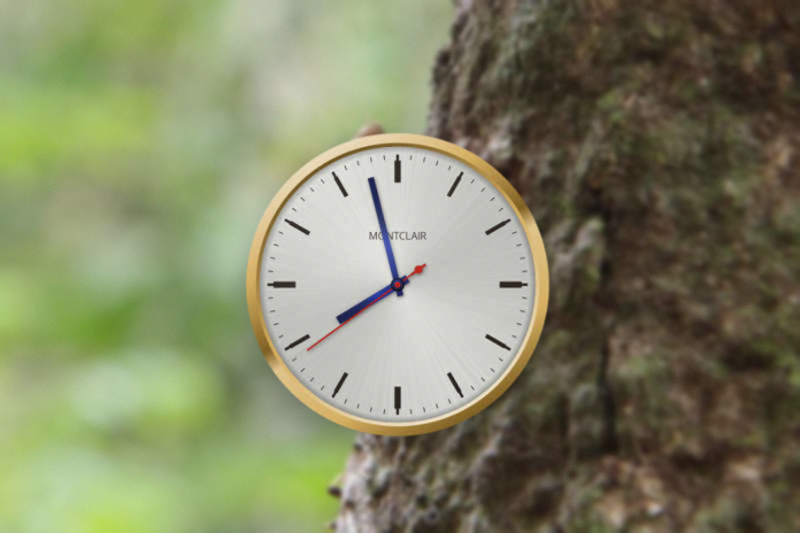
7:57:39
